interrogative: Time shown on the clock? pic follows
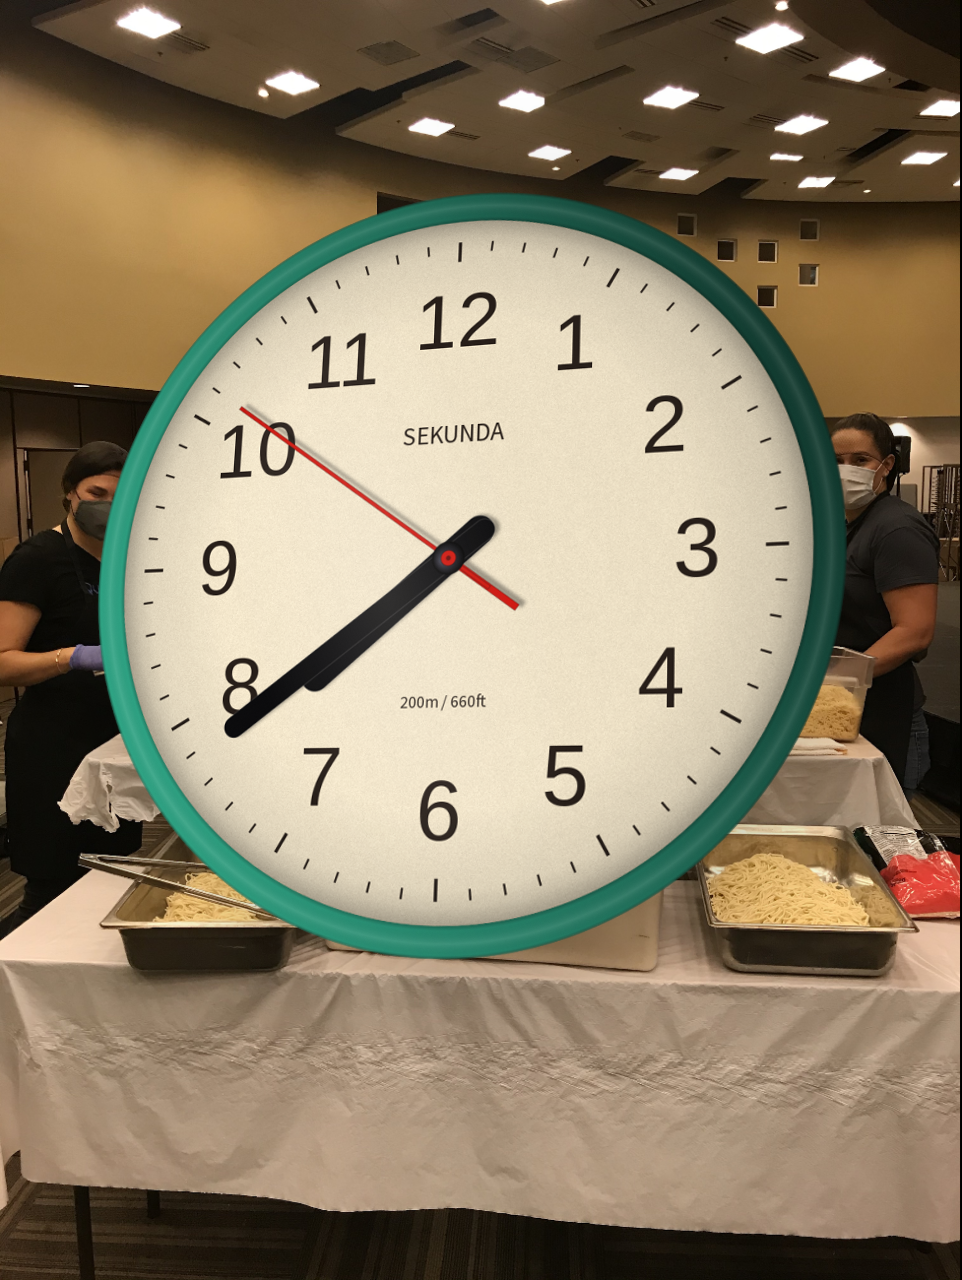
7:38:51
